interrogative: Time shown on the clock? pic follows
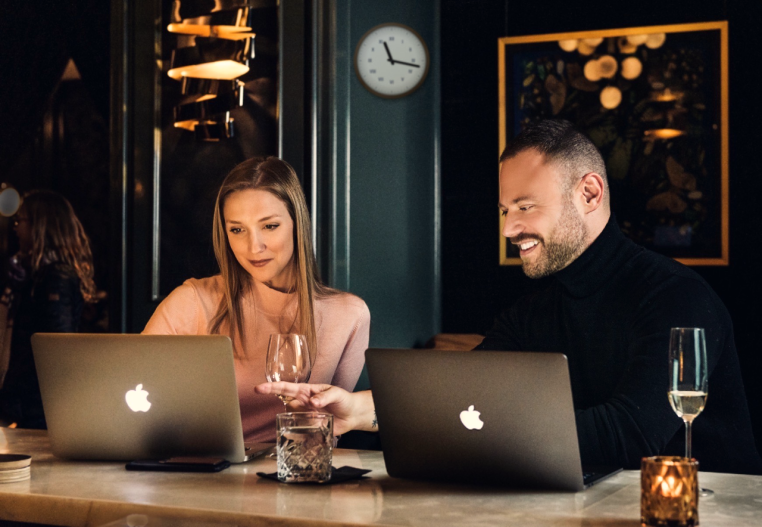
11:17
